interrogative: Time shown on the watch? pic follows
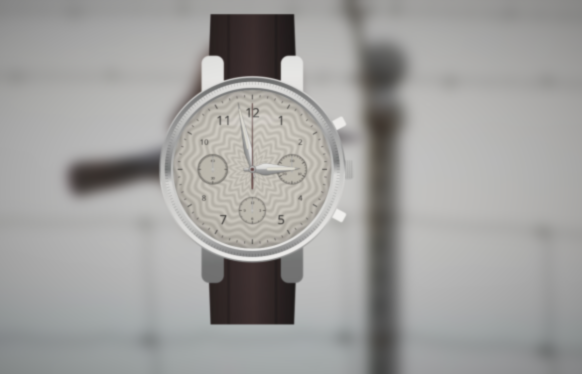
2:58
